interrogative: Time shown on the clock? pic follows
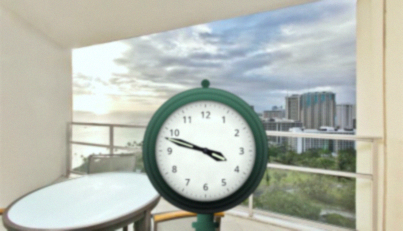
3:48
